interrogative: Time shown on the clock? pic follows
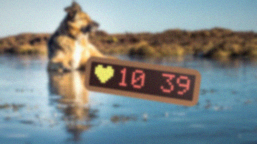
10:39
